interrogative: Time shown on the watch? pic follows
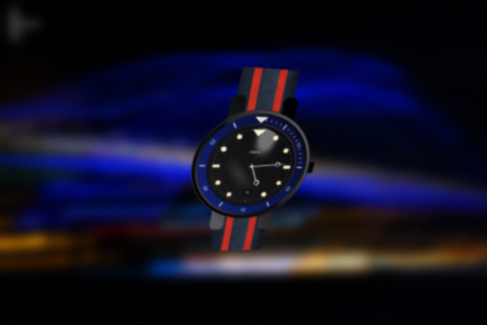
5:14
